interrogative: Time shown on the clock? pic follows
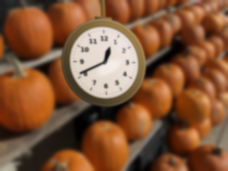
12:41
